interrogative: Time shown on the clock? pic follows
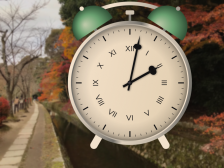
2:02
